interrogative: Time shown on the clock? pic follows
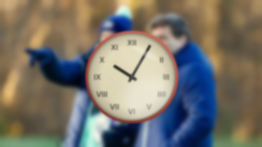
10:05
